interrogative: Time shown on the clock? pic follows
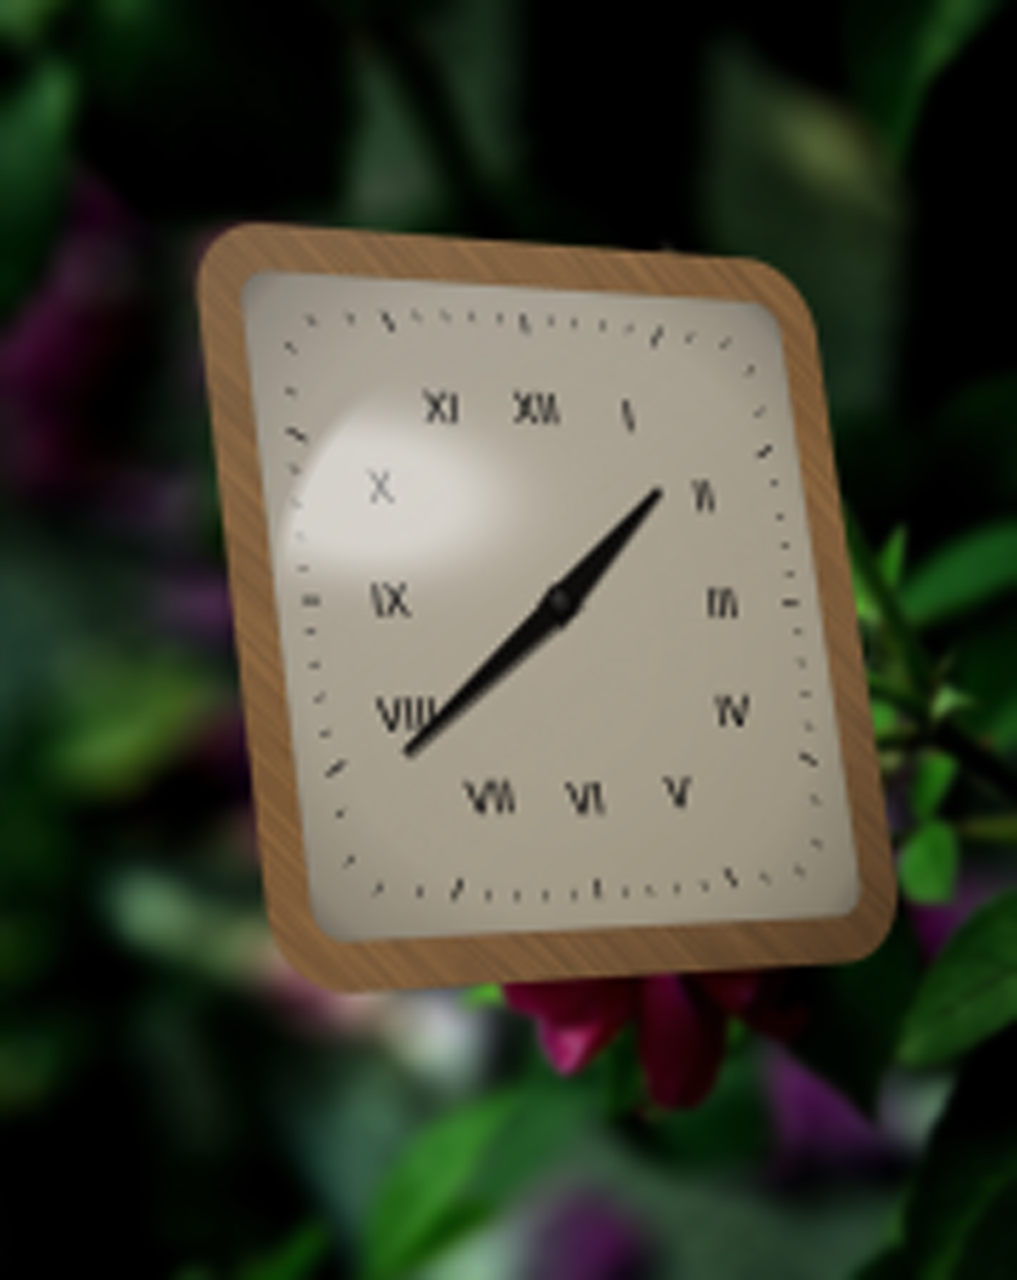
1:39
